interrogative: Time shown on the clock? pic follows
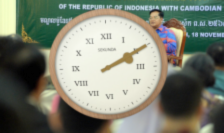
2:10
